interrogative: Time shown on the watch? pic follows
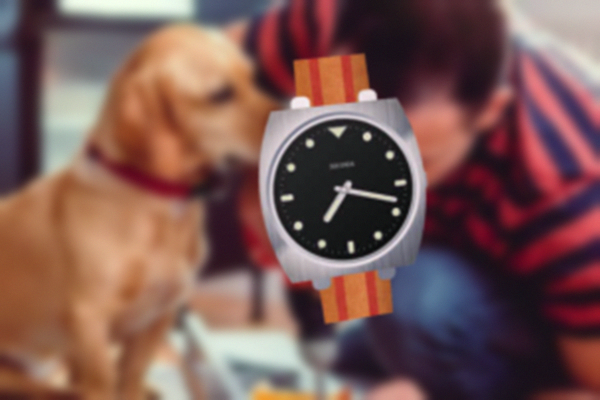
7:18
